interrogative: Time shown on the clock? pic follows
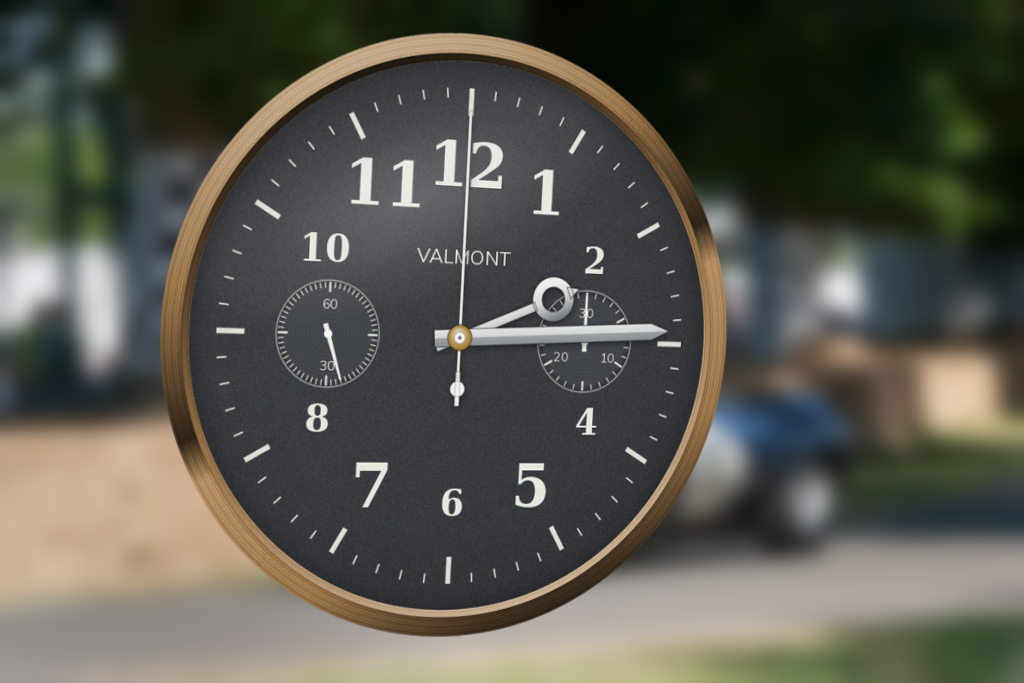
2:14:27
